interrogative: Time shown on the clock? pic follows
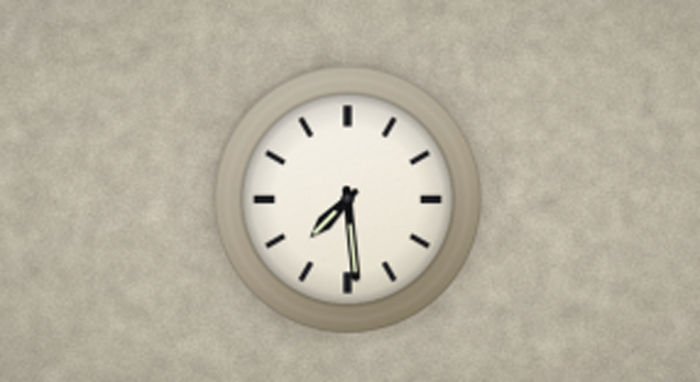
7:29
